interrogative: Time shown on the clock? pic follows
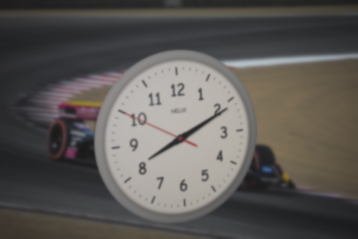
8:10:50
